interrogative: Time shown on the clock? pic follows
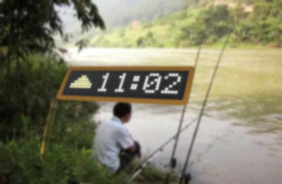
11:02
